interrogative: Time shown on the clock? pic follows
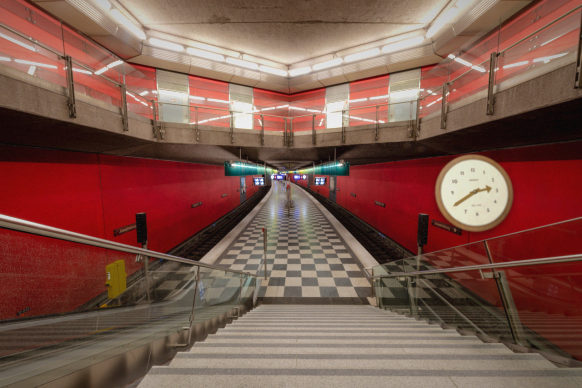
2:40
